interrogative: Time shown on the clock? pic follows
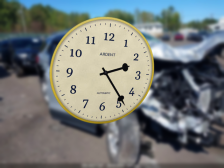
2:24
